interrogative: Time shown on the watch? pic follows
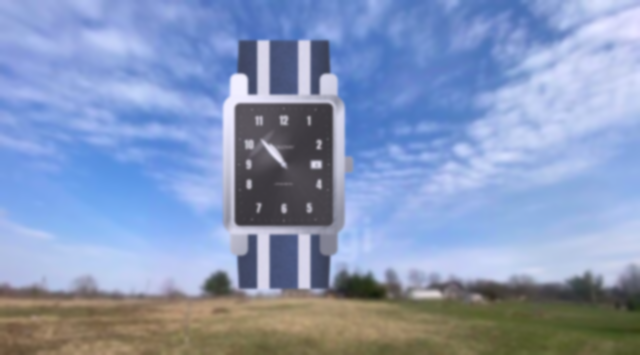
10:53
